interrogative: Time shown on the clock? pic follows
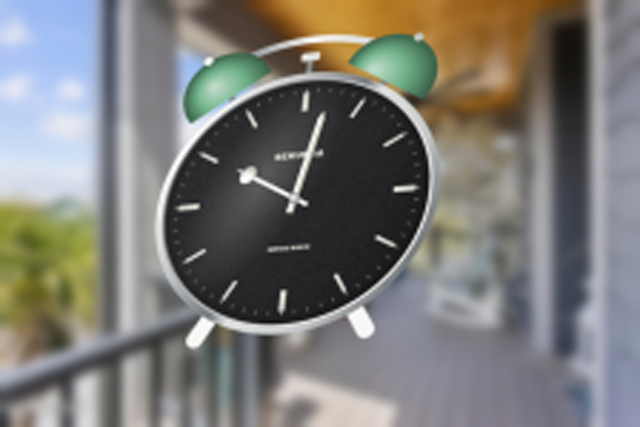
10:02
